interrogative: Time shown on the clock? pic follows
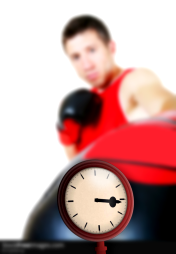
3:16
